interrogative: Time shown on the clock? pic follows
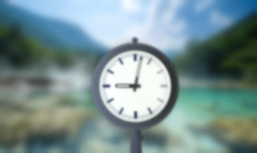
9:02
